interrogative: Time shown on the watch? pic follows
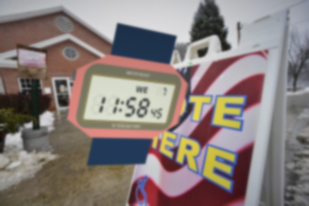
11:58
